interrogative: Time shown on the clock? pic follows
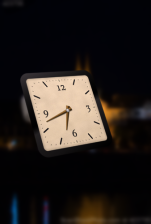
6:42
